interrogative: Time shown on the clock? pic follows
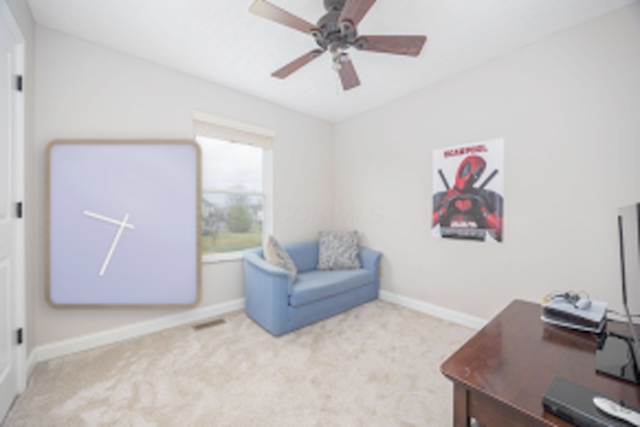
9:34
